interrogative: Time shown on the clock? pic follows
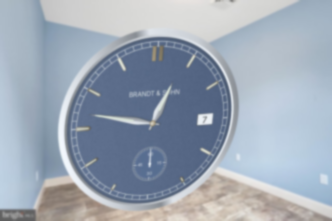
12:47
